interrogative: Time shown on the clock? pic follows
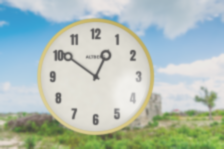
12:51
